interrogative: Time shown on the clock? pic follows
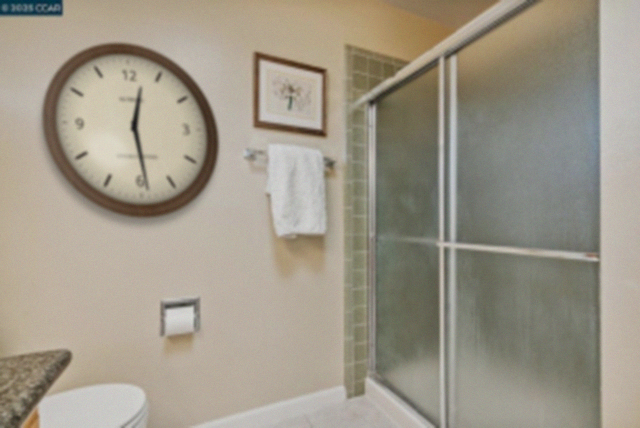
12:29
